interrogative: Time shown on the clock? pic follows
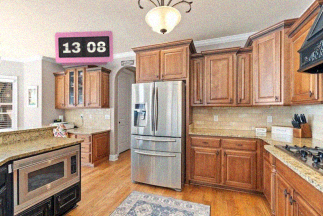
13:08
